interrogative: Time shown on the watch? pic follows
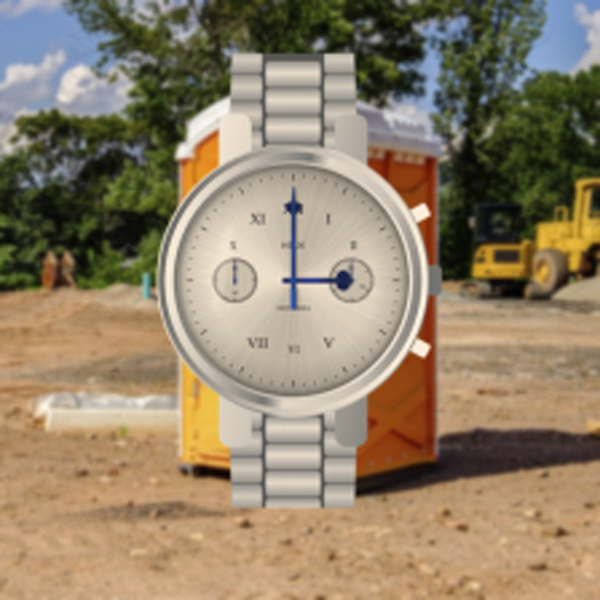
3:00
